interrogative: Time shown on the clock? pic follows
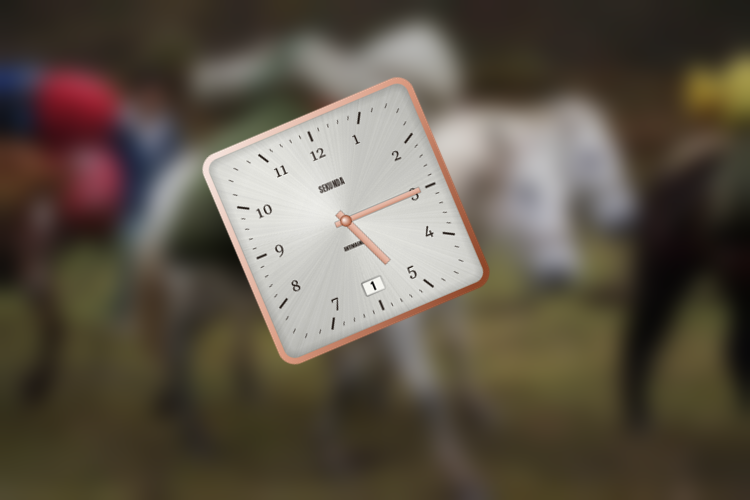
5:15
